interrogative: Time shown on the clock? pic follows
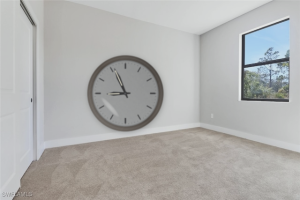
8:56
